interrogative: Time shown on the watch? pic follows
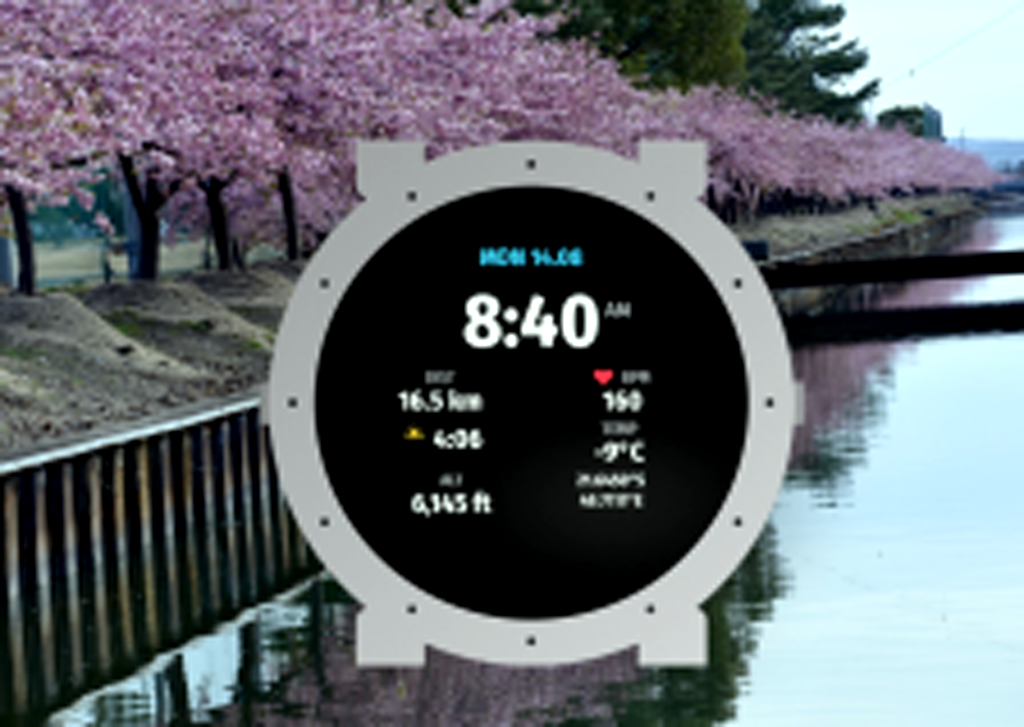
8:40
